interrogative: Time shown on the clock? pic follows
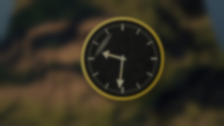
9:31
